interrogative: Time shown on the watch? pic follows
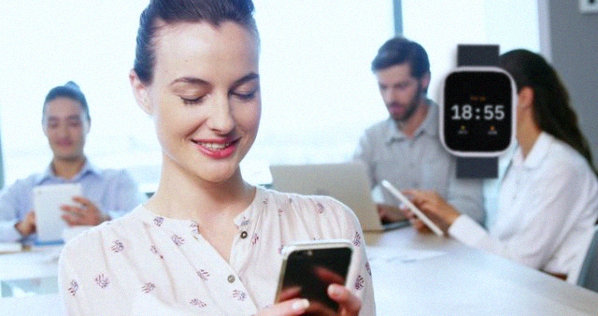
18:55
